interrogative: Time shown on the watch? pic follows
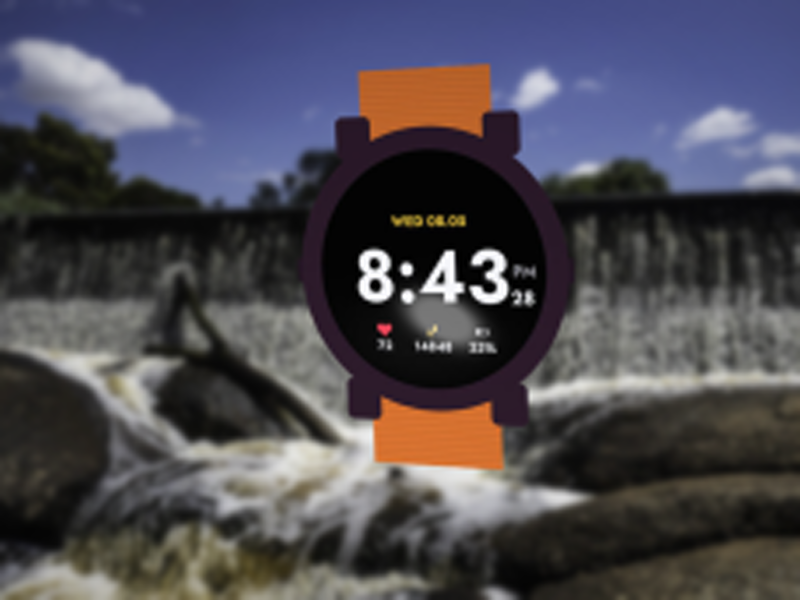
8:43
